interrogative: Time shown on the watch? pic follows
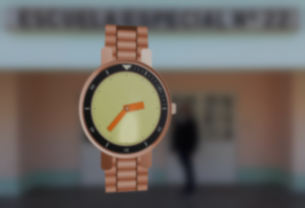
2:37
